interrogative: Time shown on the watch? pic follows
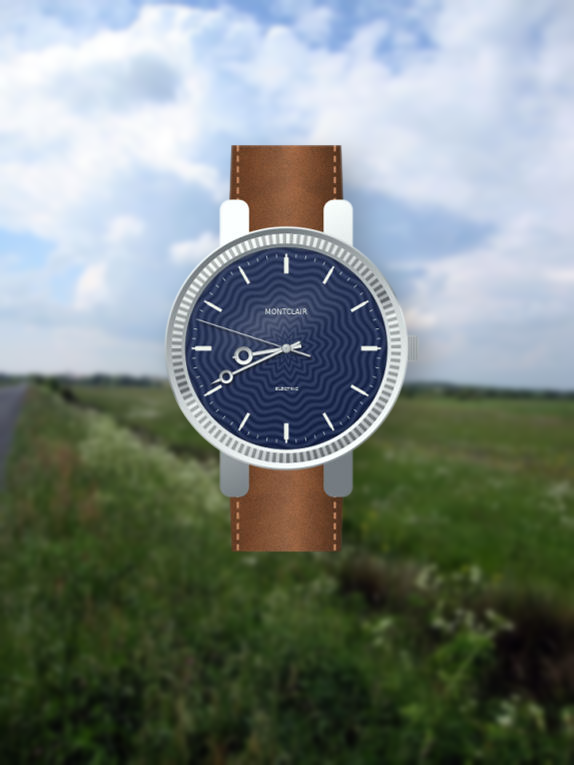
8:40:48
